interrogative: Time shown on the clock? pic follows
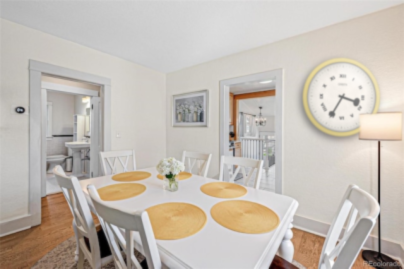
3:35
